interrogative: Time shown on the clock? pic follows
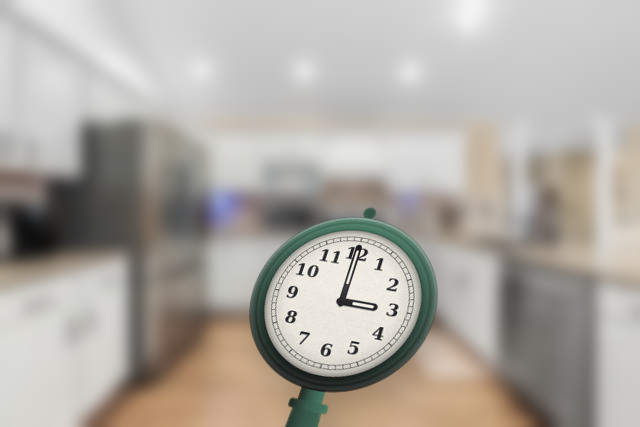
3:00
